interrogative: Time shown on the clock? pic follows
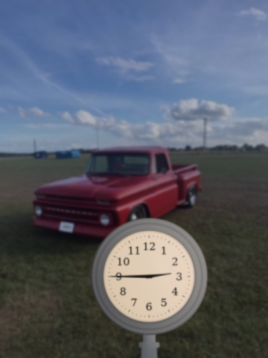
2:45
